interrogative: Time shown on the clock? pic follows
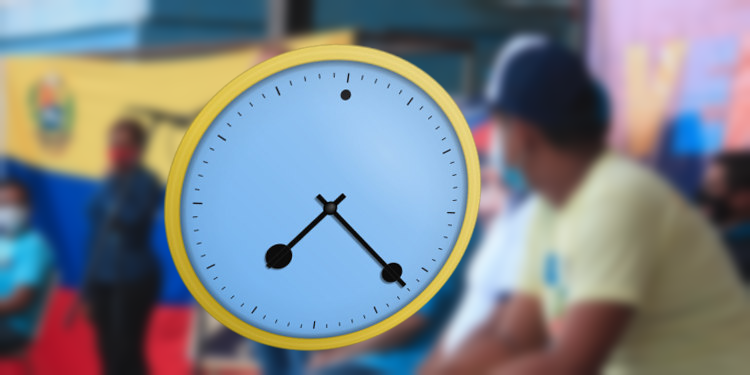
7:22
